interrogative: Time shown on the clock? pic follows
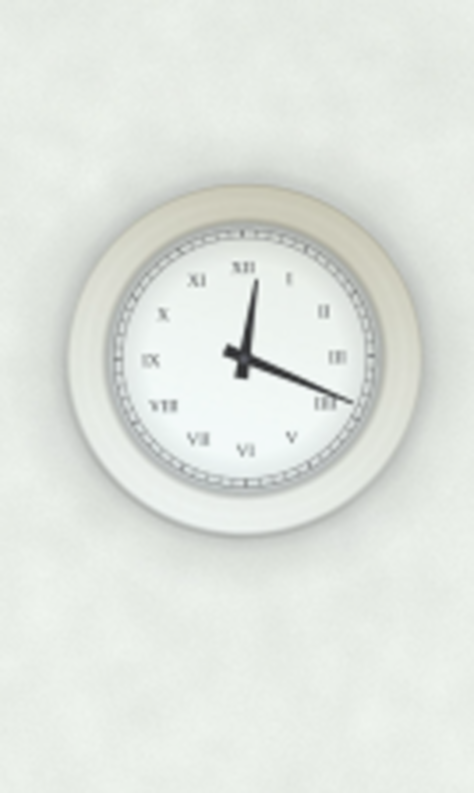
12:19
